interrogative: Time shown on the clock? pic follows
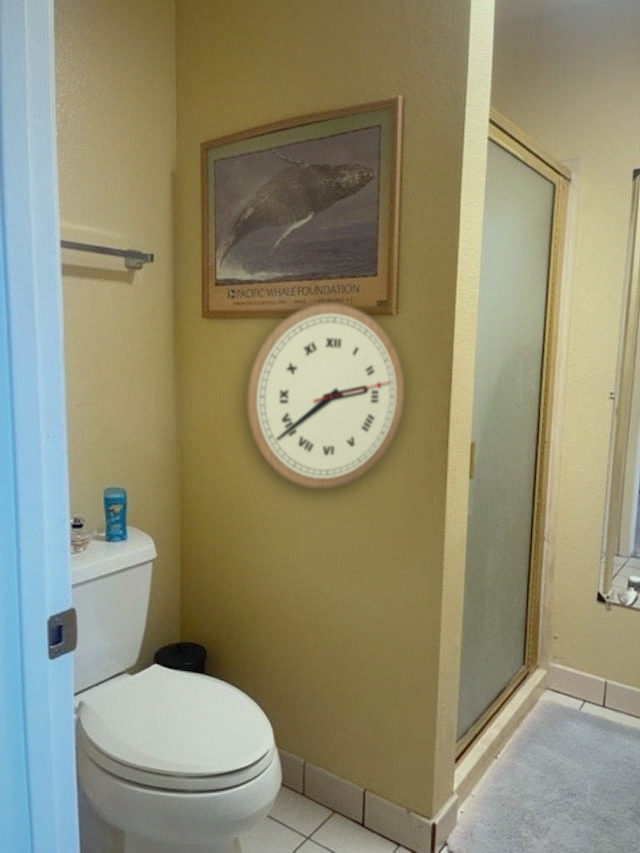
2:39:13
